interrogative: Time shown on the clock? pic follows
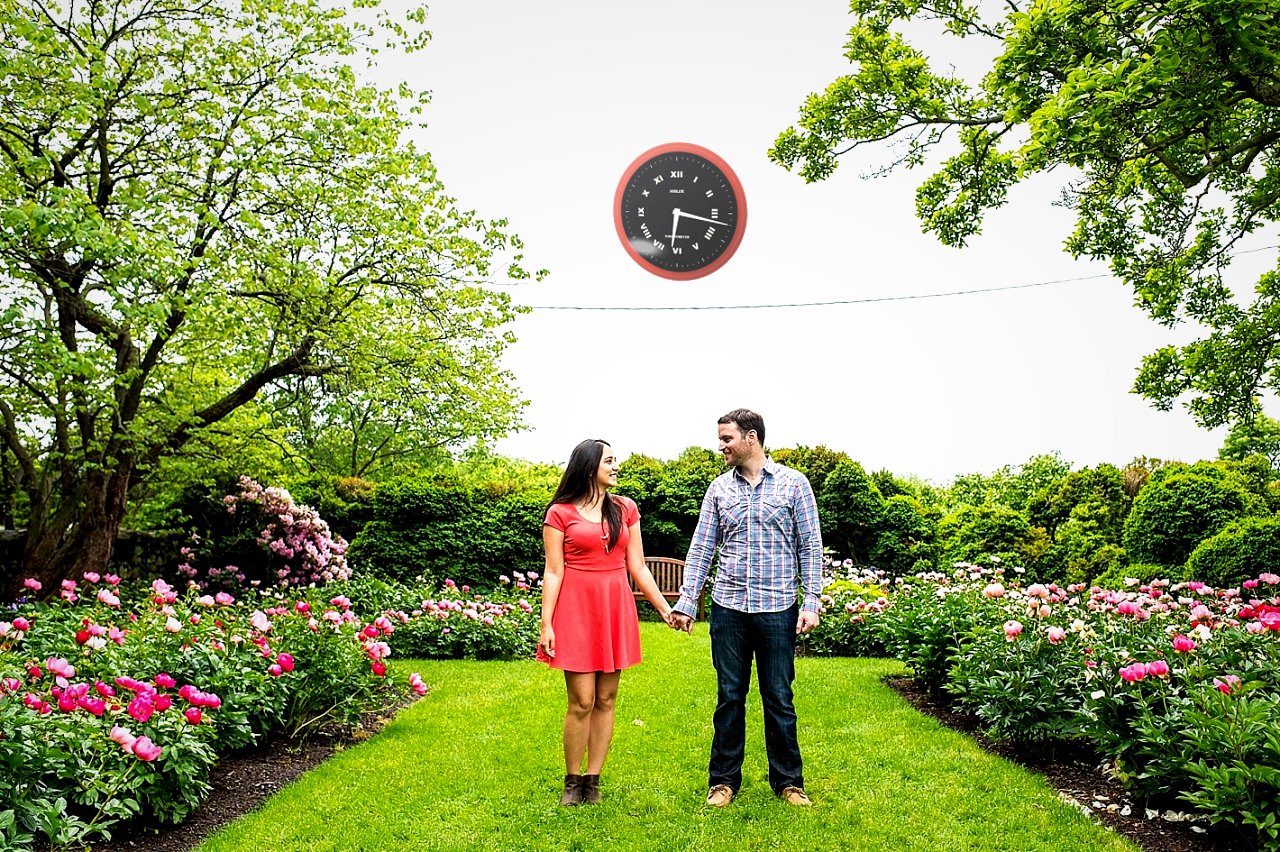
6:17
